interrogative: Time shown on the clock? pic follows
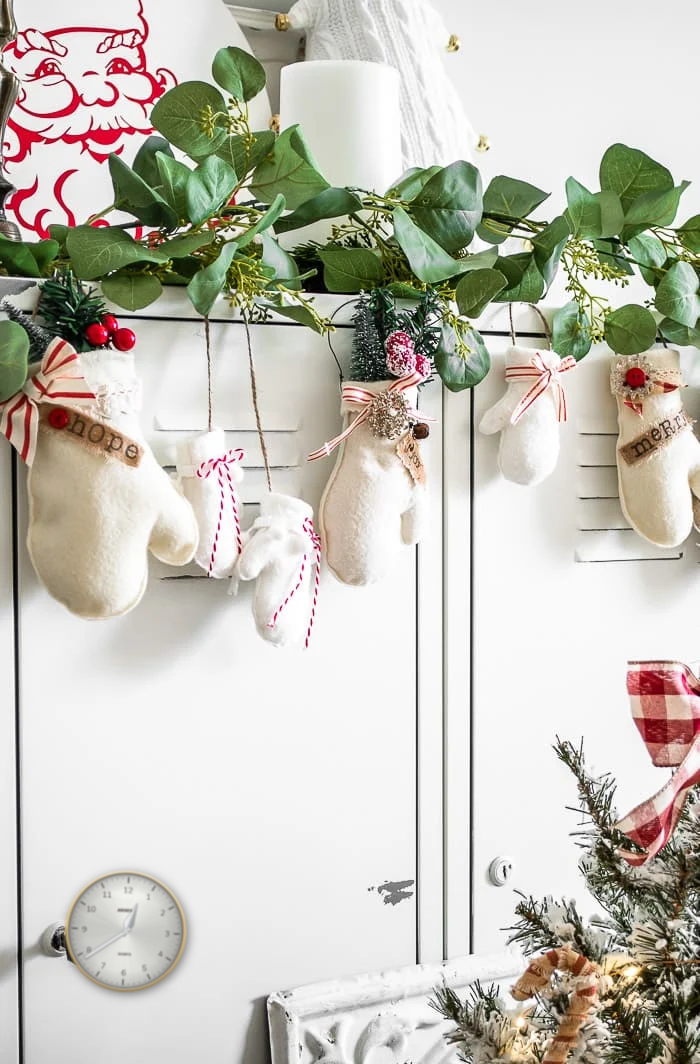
12:39
